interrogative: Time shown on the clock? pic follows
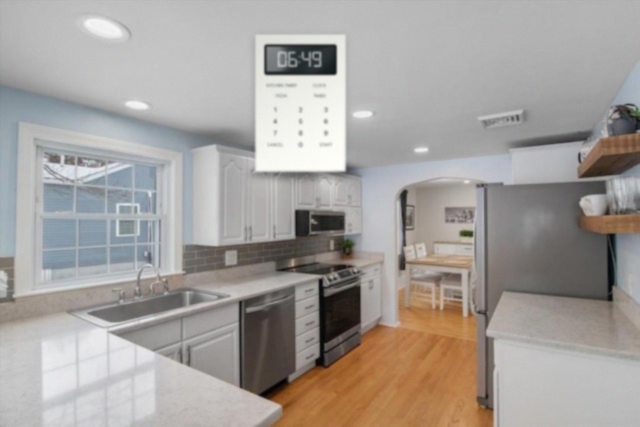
6:49
